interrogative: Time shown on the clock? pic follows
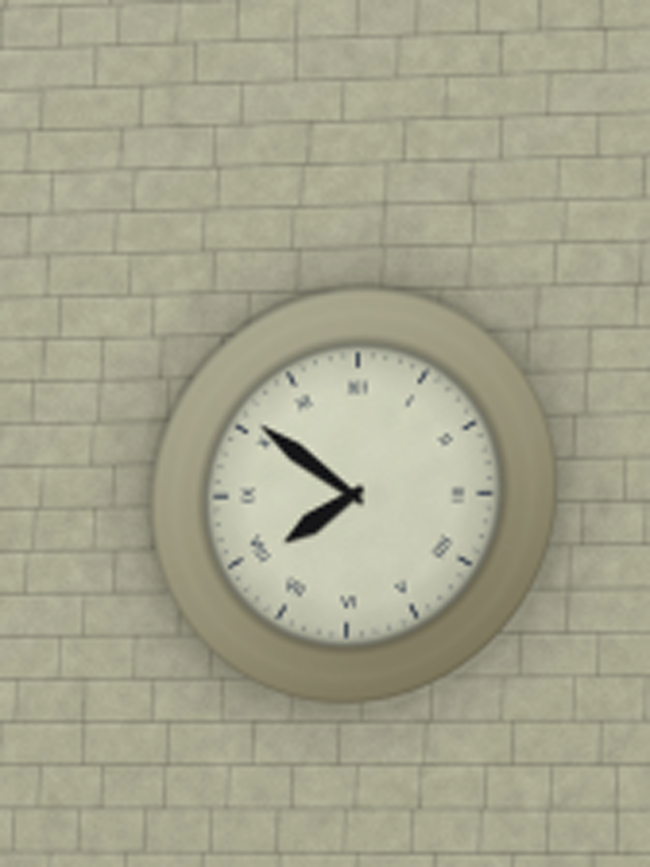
7:51
